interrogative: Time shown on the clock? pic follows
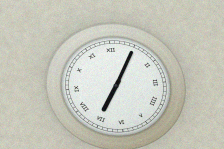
7:05
